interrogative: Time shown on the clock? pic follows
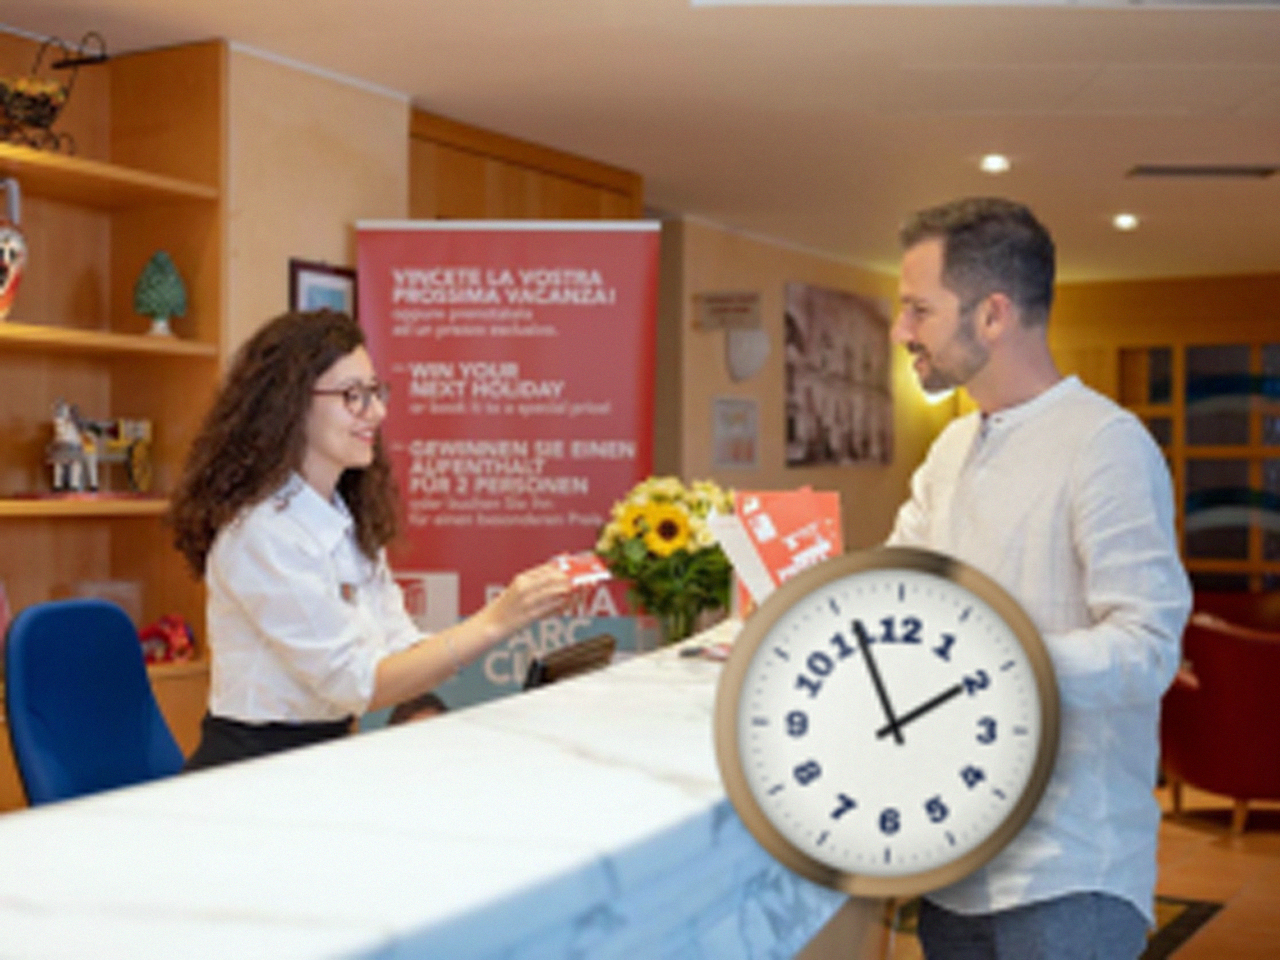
1:56
